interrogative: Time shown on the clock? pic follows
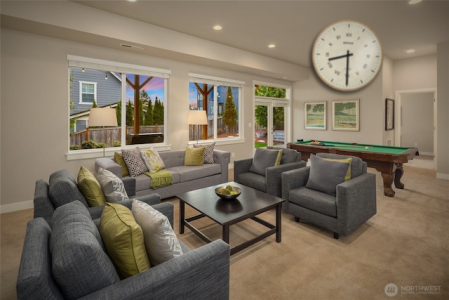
8:30
